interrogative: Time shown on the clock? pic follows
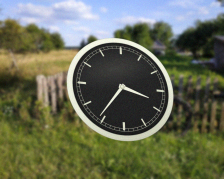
3:36
